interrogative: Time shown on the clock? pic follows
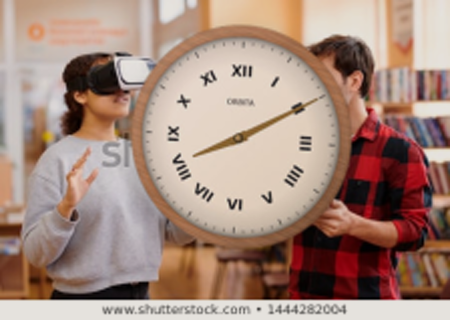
8:10
